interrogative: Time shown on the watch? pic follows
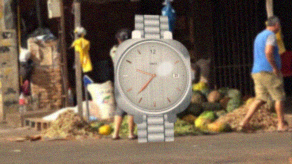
9:37
